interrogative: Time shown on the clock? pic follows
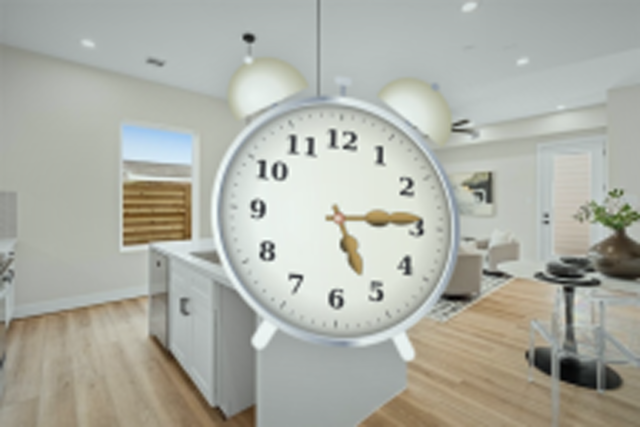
5:14
